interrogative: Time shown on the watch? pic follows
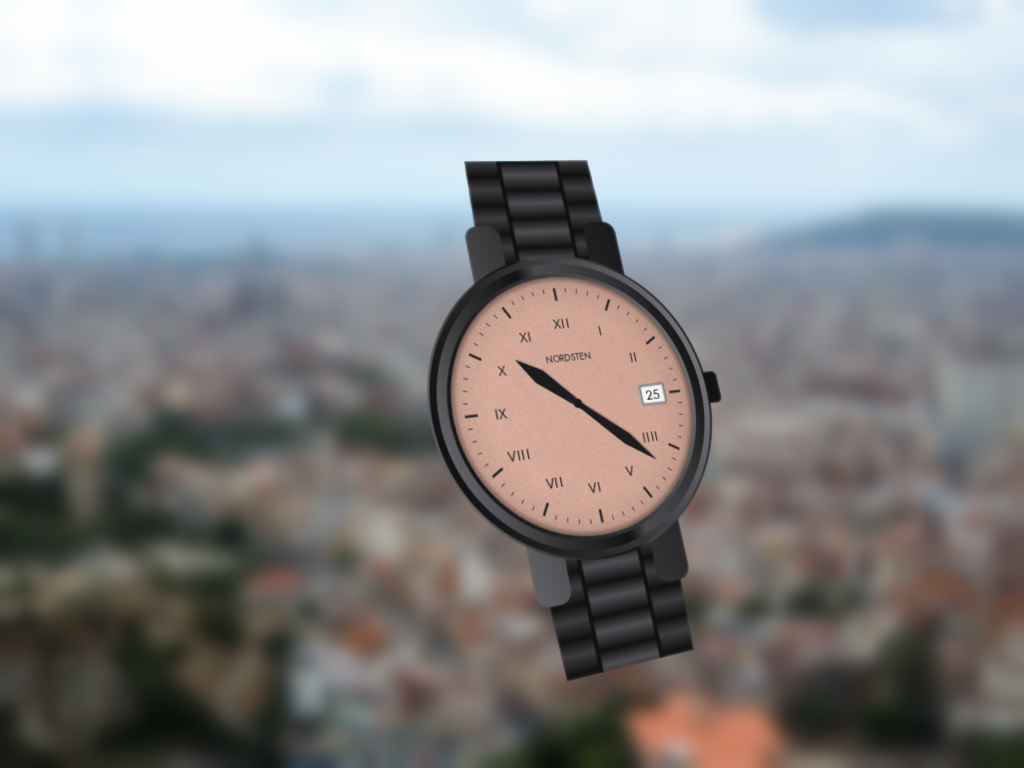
10:22
